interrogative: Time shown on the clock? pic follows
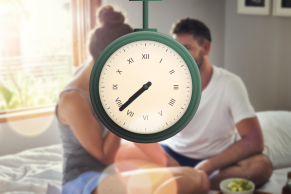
7:38
